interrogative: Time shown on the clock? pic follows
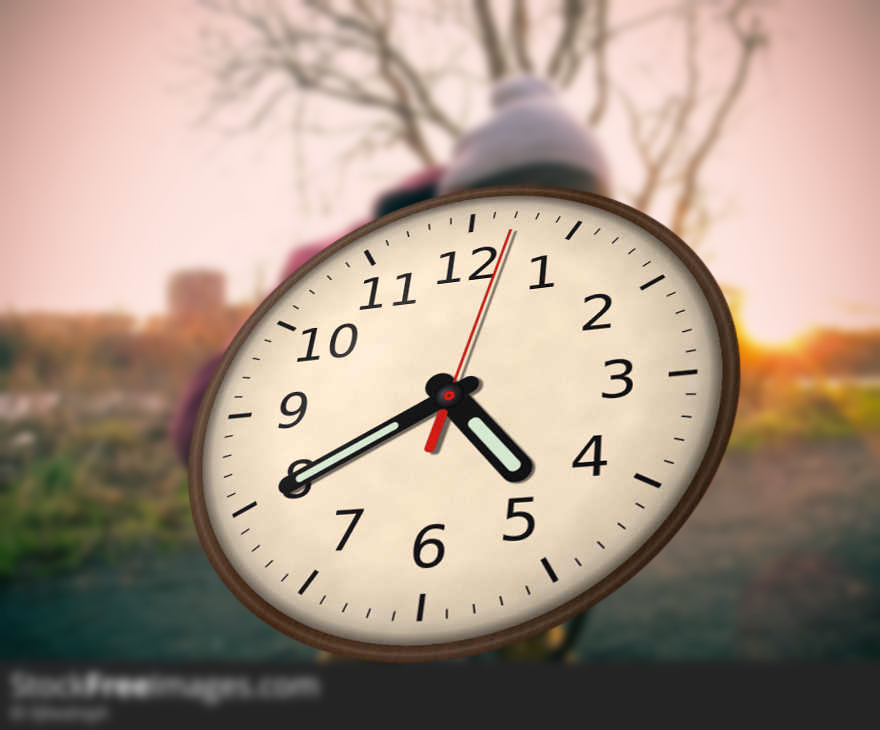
4:40:02
